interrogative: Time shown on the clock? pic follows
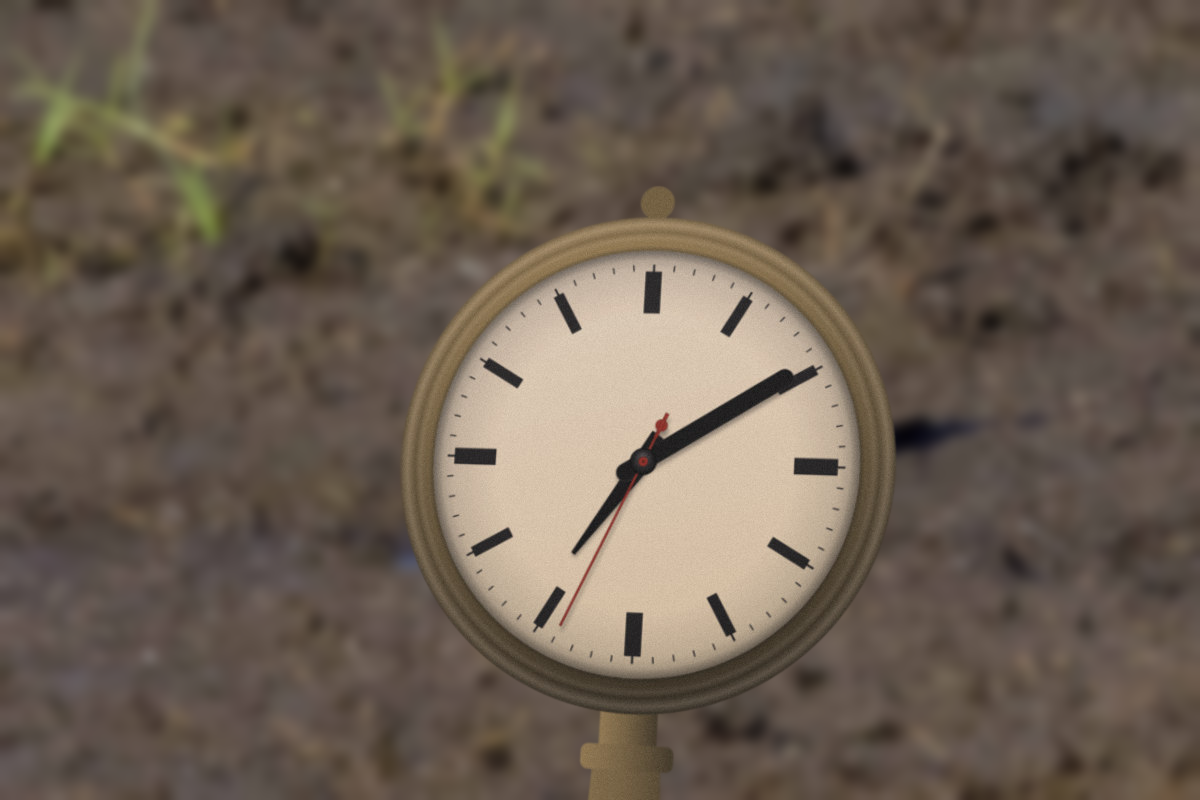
7:09:34
